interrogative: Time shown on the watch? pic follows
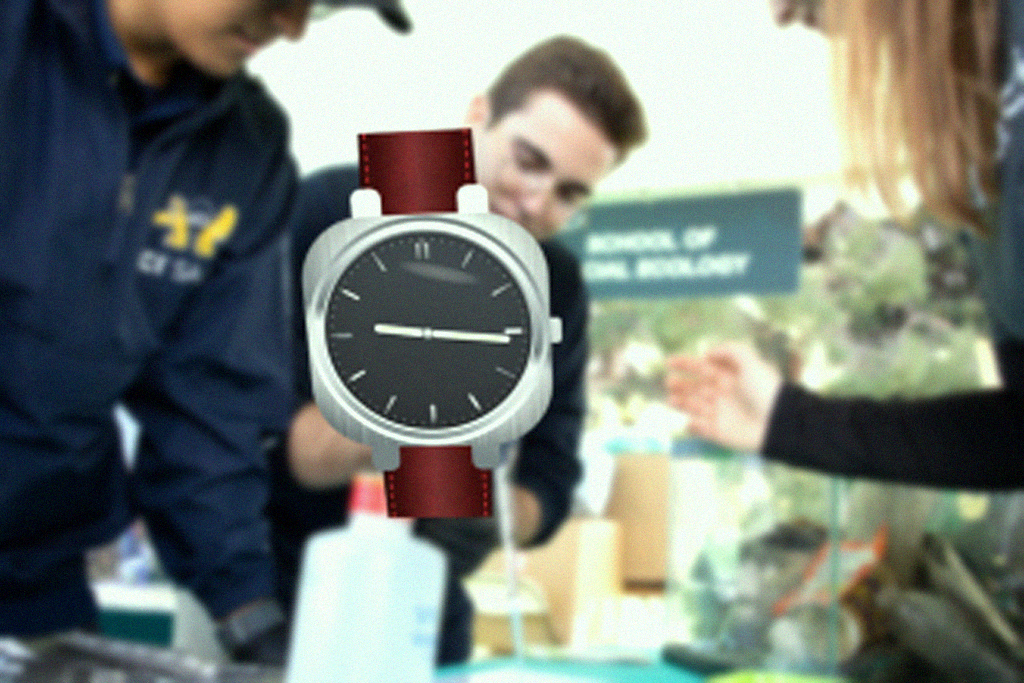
9:16
